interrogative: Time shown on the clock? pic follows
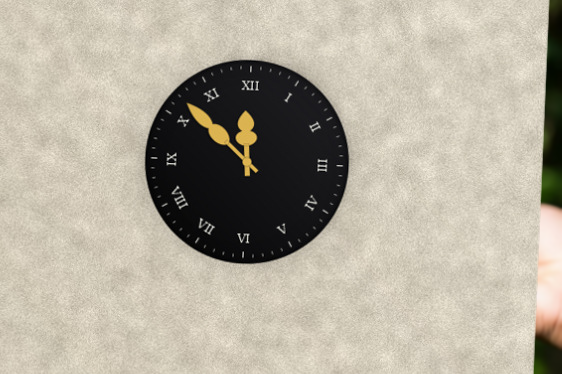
11:52
